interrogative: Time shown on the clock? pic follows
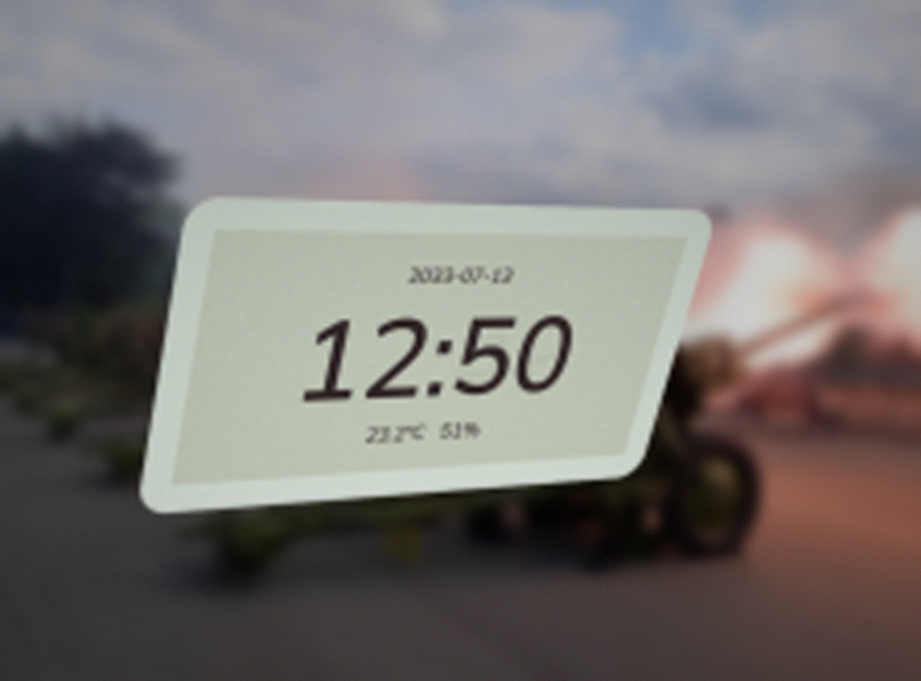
12:50
